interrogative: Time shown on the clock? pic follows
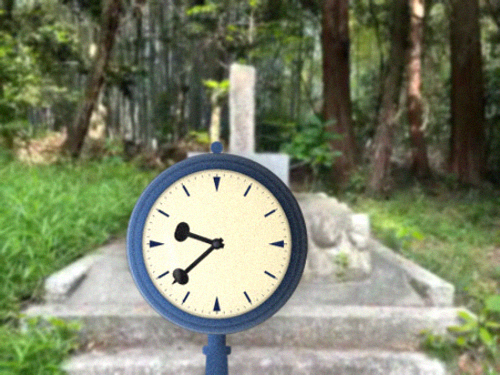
9:38
